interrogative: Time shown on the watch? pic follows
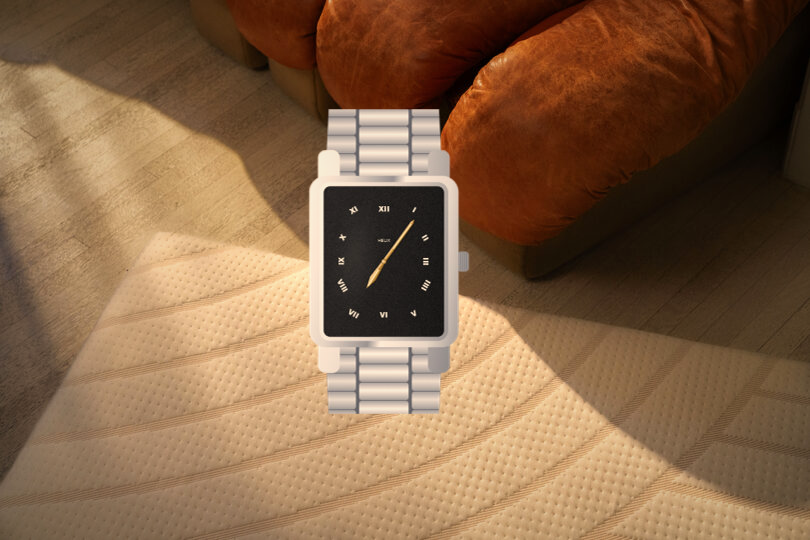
7:06
